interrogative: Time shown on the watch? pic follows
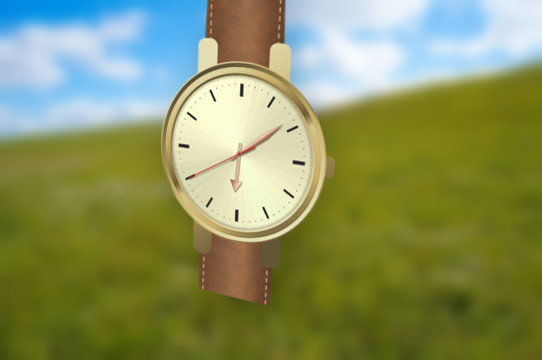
6:08:40
